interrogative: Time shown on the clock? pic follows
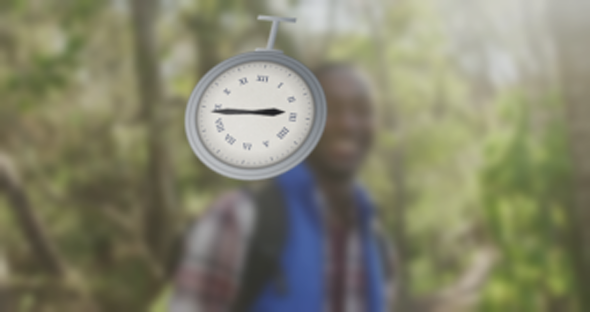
2:44
